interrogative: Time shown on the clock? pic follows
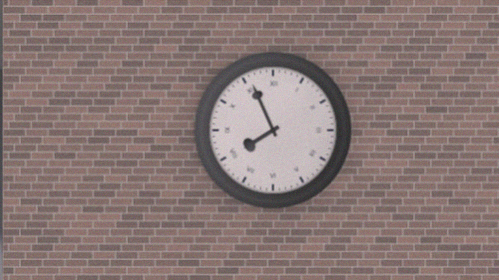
7:56
